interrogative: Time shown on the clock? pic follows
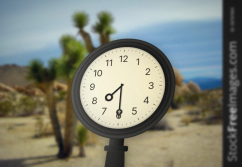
7:30
